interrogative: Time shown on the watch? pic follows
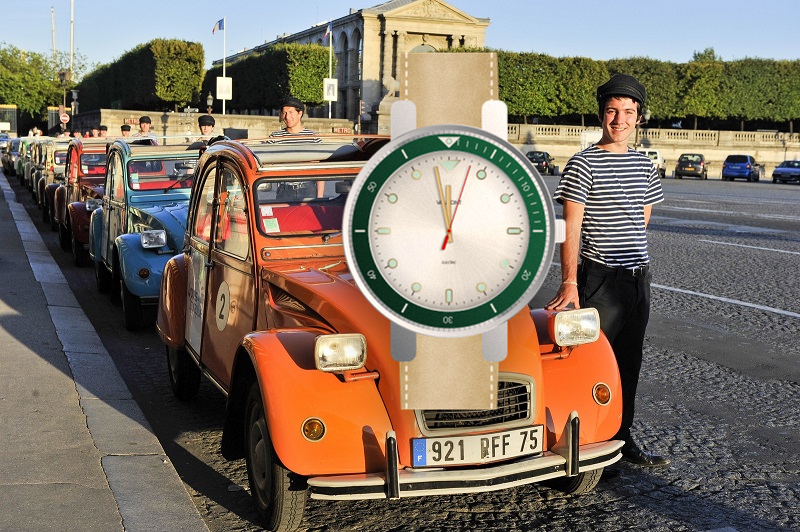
11:58:03
